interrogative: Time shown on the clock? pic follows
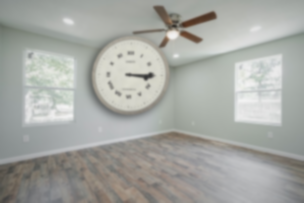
3:15
